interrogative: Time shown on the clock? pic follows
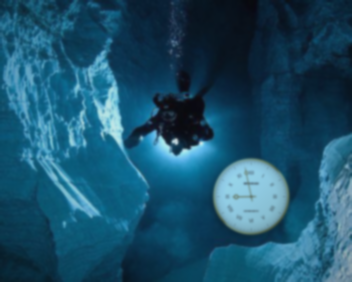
8:58
